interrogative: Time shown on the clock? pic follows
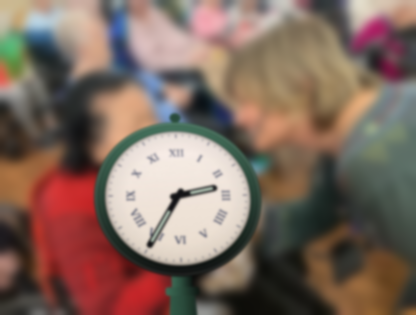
2:35
